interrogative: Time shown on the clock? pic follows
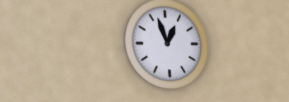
12:57
